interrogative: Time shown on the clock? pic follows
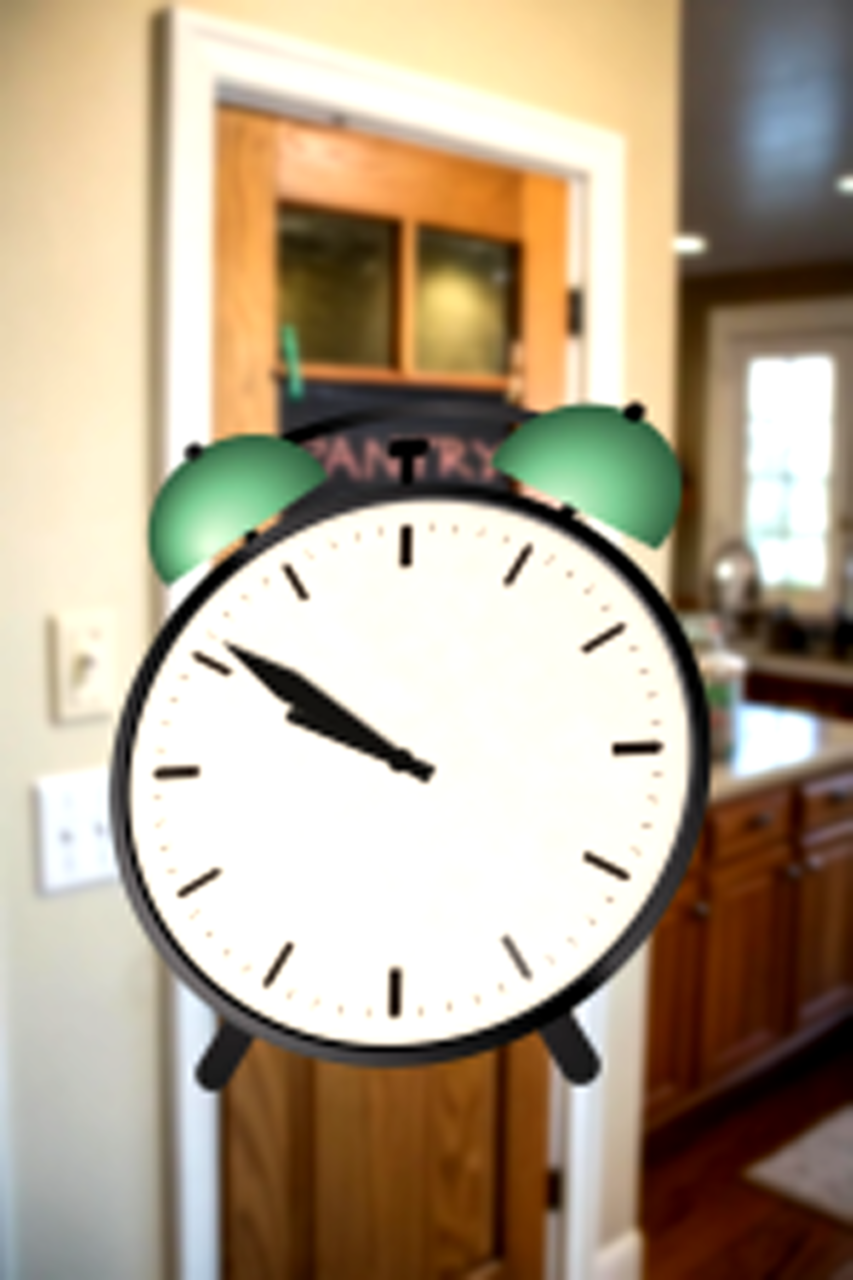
9:51
